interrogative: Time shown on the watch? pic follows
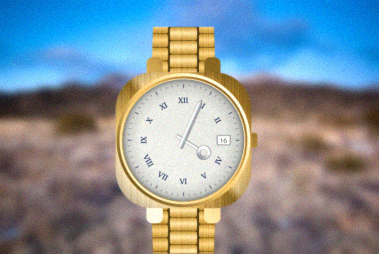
4:04
